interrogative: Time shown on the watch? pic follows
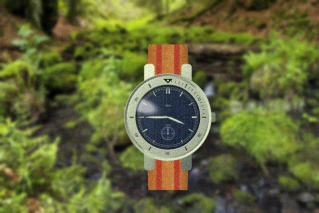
3:45
